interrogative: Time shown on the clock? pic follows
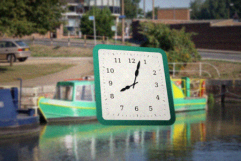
8:03
